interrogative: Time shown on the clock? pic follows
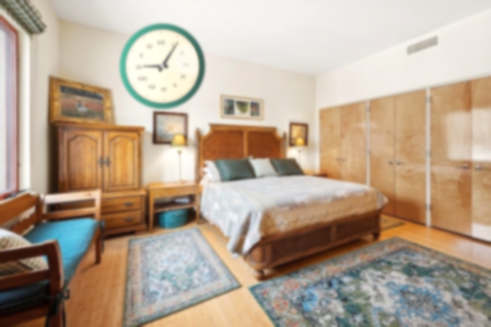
9:06
